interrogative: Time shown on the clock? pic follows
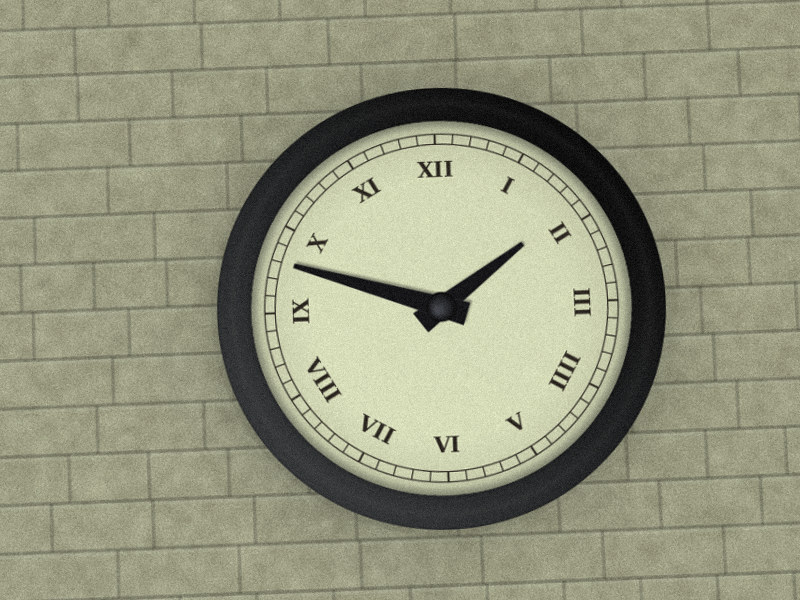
1:48
